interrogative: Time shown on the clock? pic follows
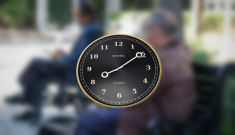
8:09
